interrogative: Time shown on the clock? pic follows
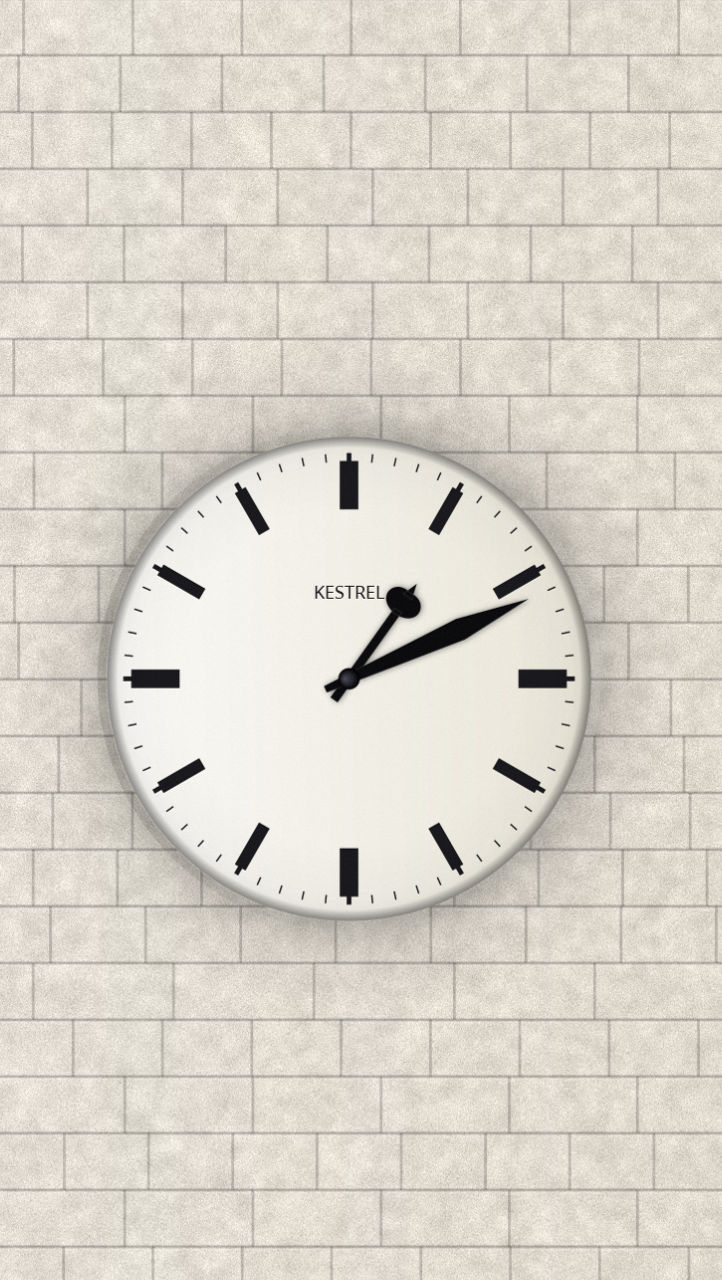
1:11
